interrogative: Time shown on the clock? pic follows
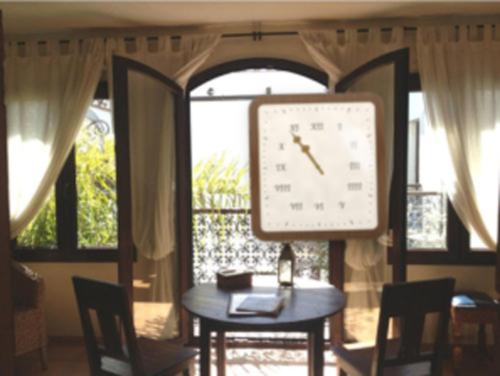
10:54
